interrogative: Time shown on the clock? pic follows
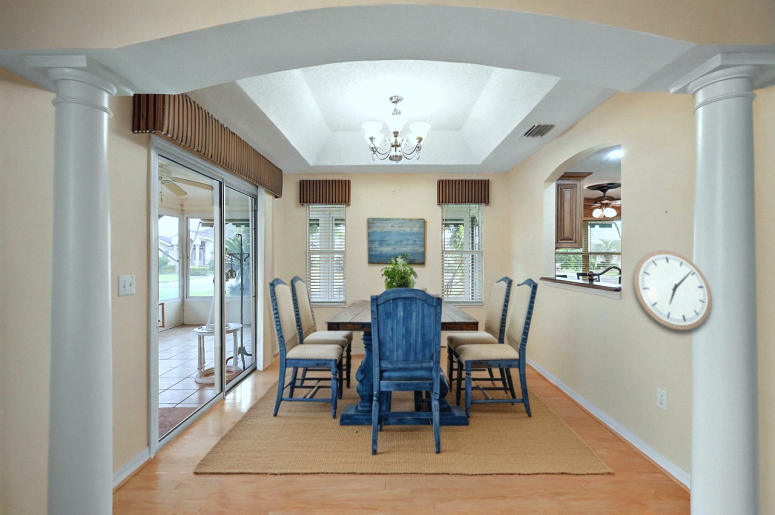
7:09
